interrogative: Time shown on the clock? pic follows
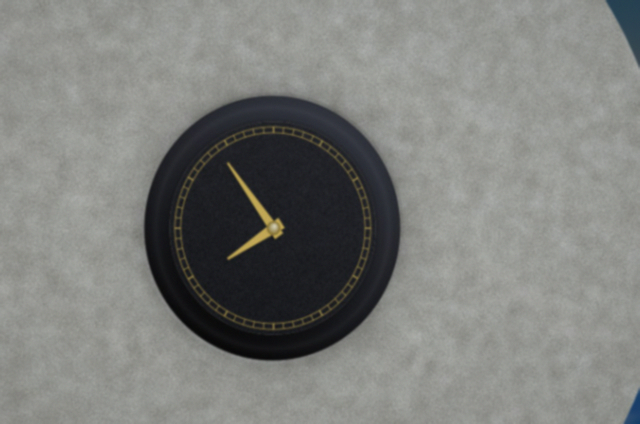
7:54
